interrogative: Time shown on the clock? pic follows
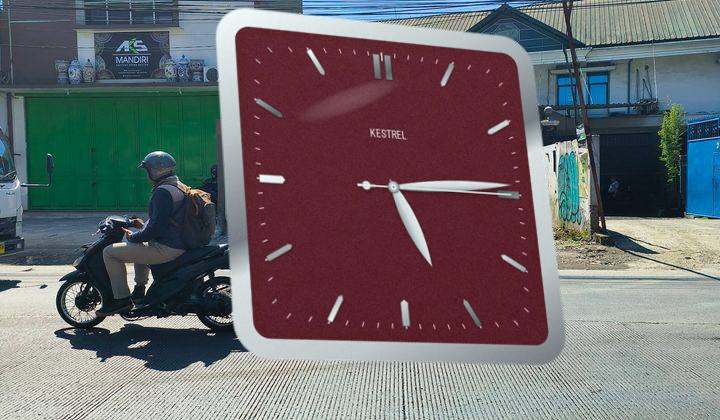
5:14:15
